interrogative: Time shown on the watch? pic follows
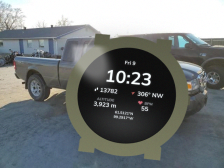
10:23
